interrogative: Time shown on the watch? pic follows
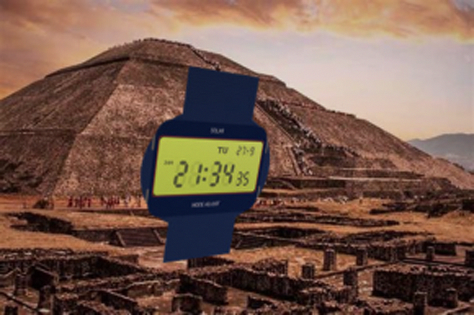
21:34:35
